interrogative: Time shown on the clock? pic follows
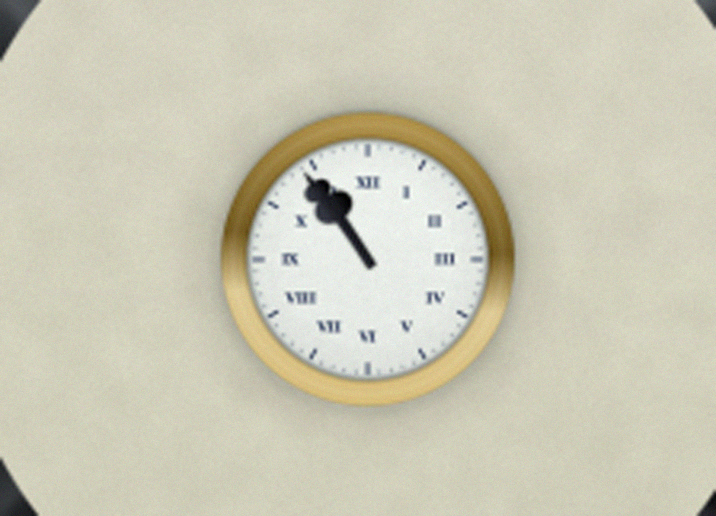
10:54
